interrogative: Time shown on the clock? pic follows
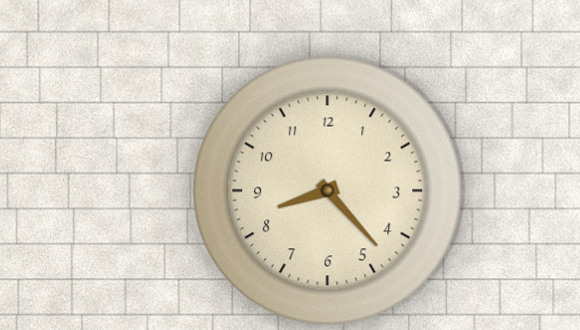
8:23
